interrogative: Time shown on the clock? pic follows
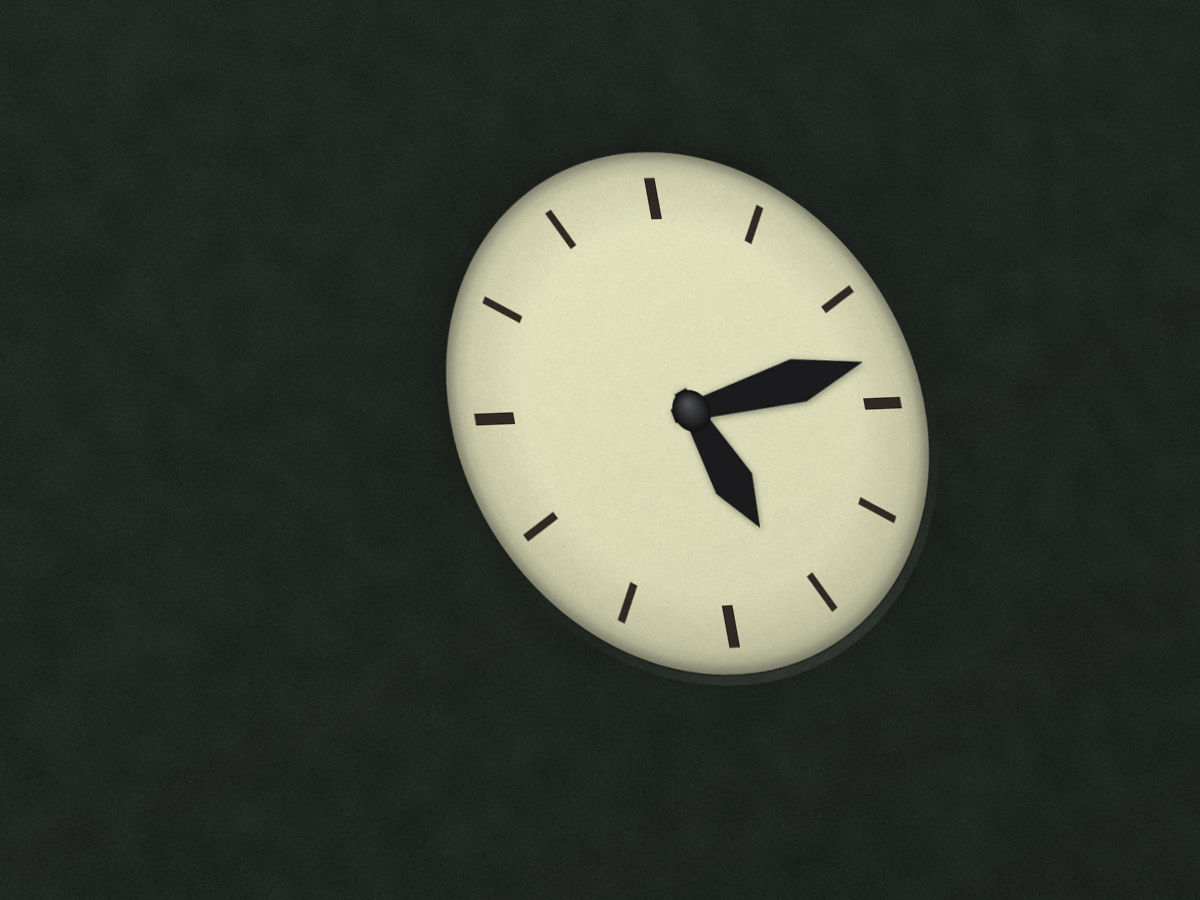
5:13
